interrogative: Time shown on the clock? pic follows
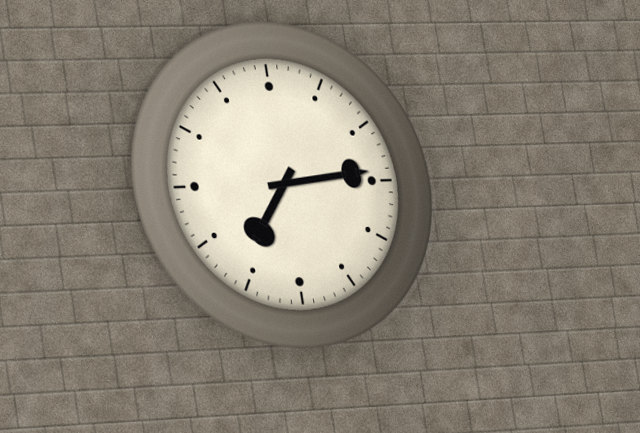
7:14
